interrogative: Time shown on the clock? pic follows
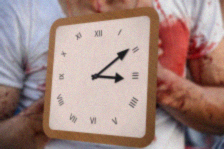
3:09
